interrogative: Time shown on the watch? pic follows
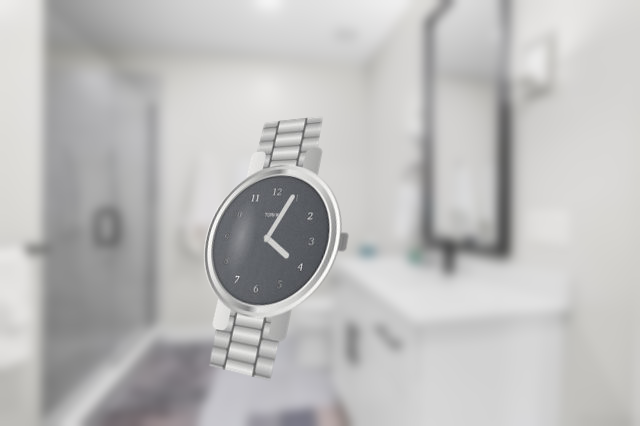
4:04
